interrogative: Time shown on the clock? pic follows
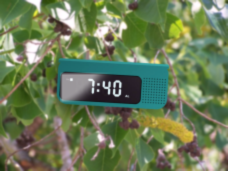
7:40
